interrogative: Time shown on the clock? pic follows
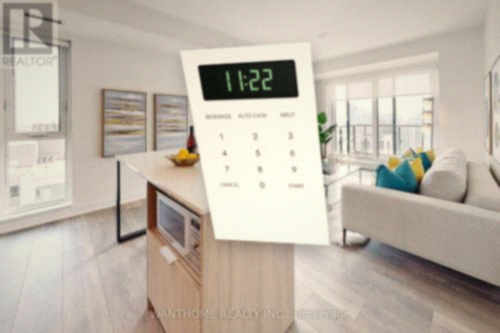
11:22
